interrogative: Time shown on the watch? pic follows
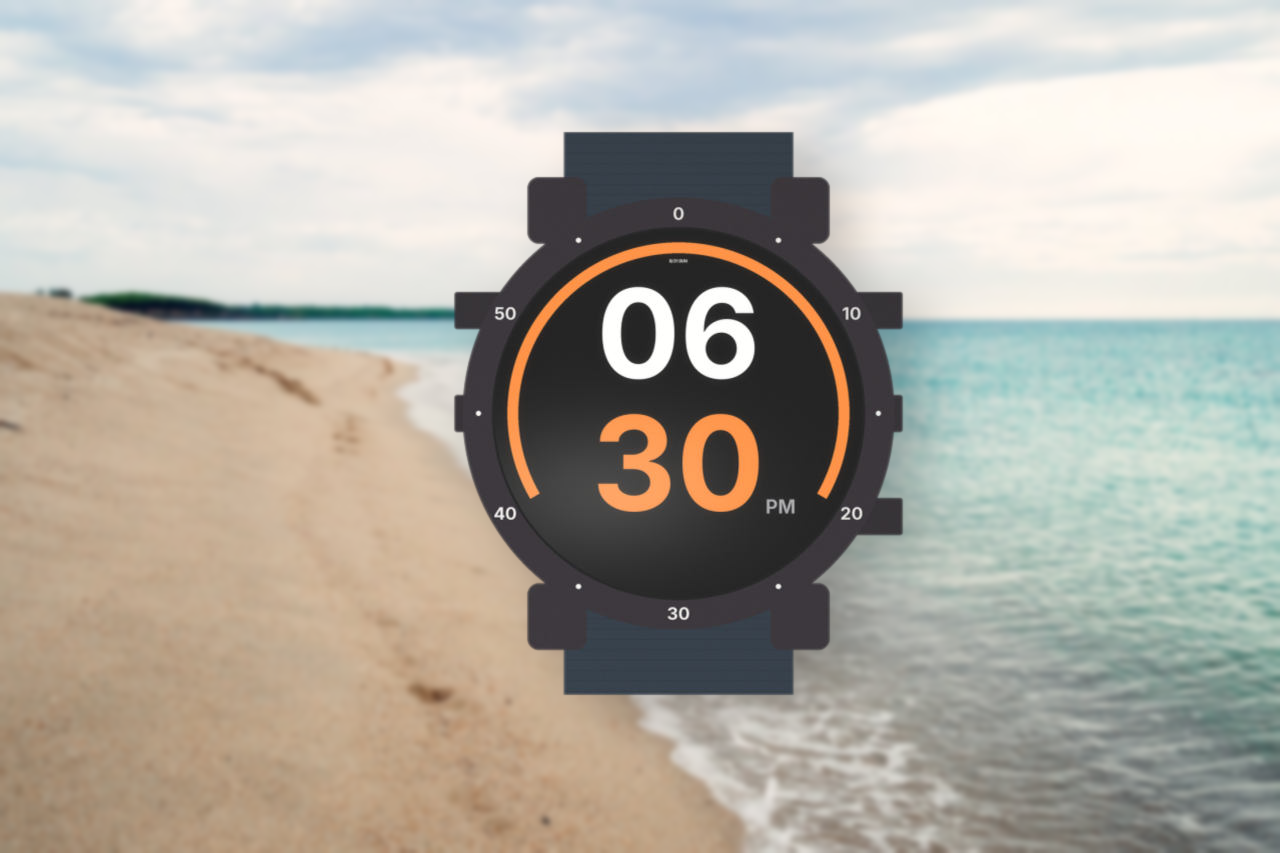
6:30
